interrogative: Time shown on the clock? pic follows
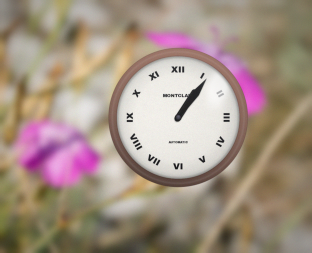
1:06
